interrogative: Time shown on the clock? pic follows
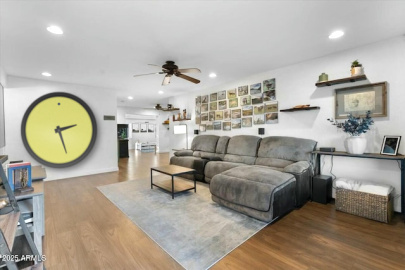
2:27
